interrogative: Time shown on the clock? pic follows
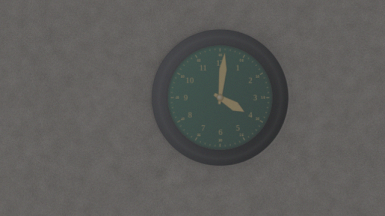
4:01
